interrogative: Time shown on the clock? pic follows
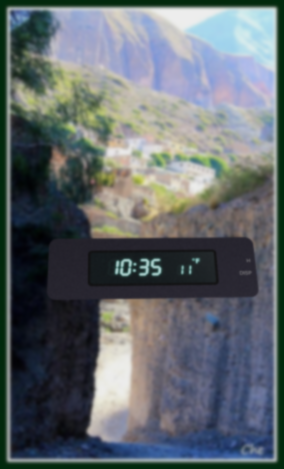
10:35
